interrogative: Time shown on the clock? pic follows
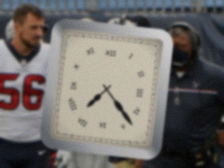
7:23
